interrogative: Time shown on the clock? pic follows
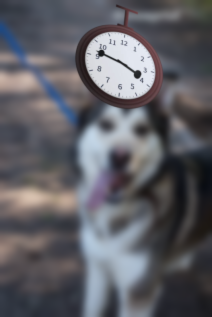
3:47
